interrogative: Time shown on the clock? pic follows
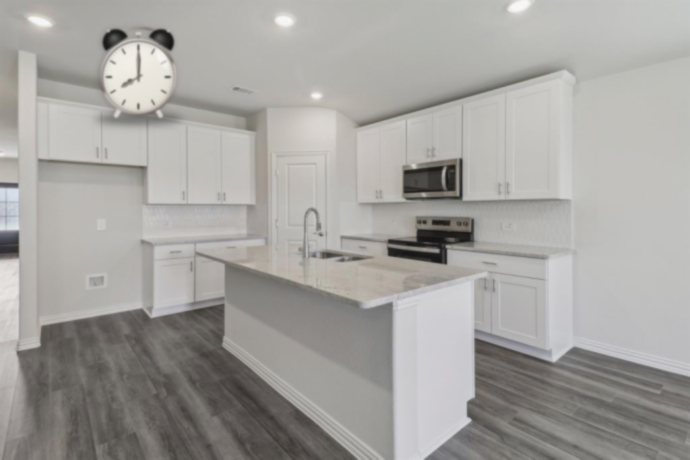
8:00
